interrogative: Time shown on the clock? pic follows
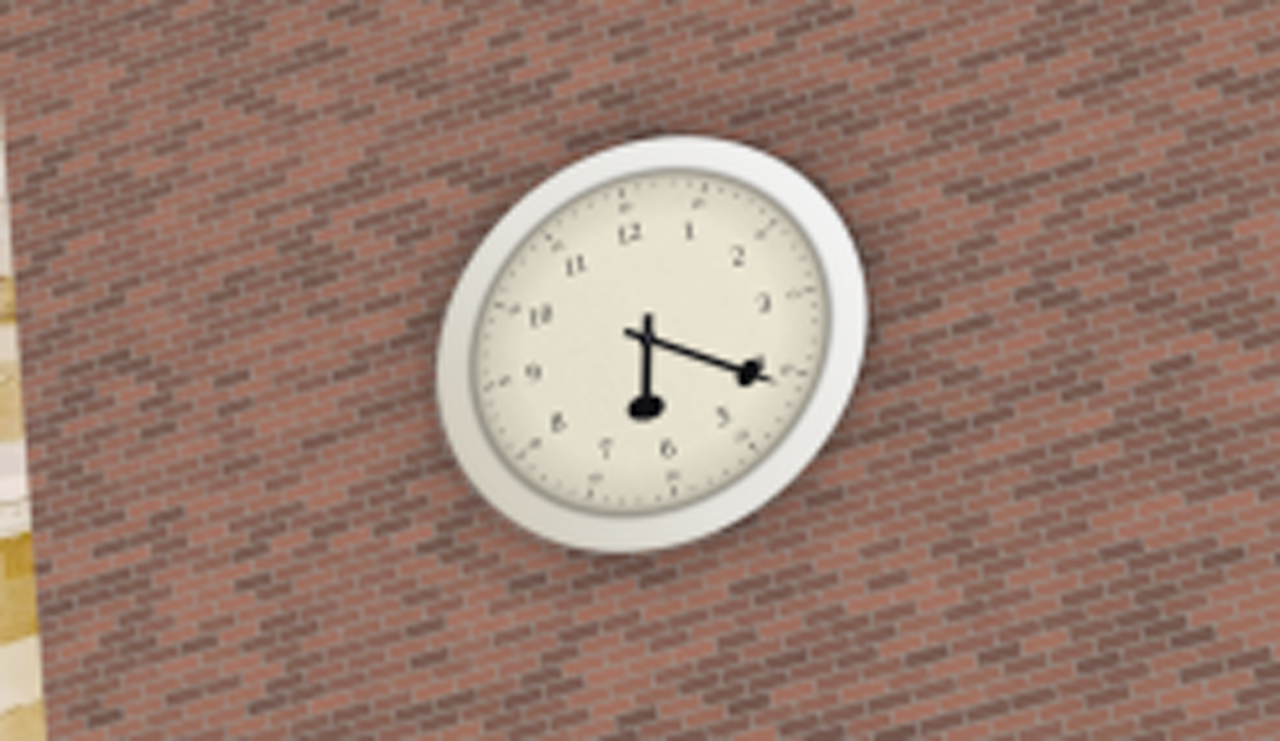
6:21
